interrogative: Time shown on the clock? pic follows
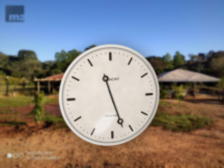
11:27
